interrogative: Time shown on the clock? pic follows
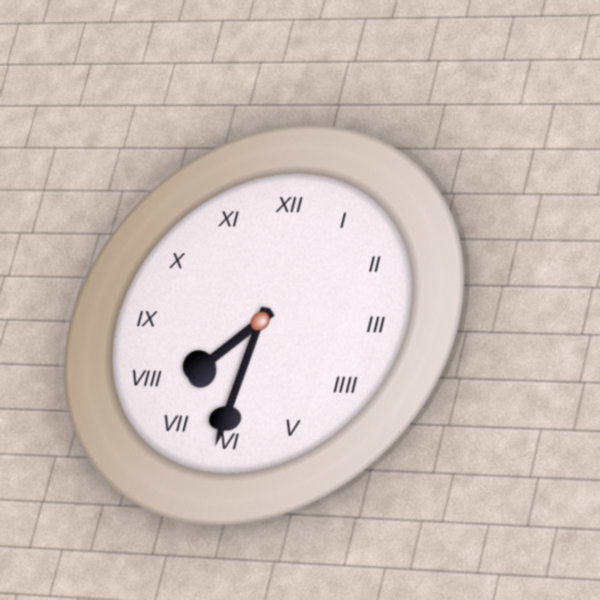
7:31
